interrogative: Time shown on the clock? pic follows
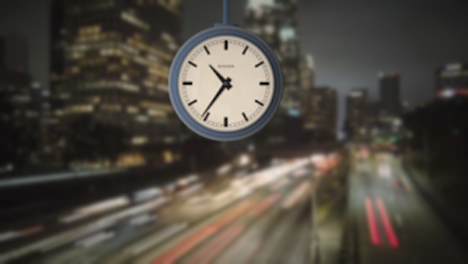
10:36
